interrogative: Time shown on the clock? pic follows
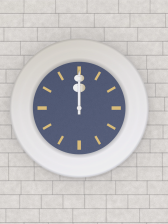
12:00
